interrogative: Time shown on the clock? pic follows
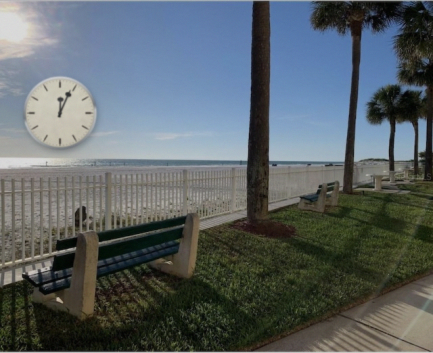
12:04
